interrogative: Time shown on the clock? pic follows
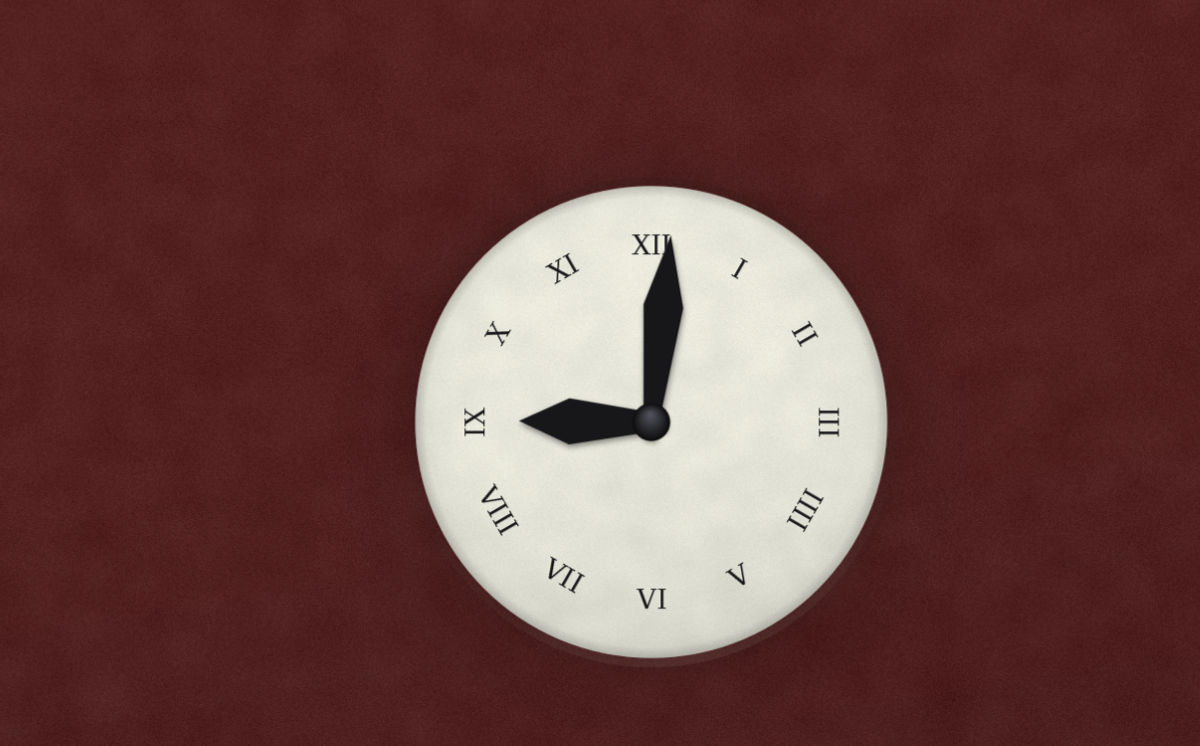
9:01
